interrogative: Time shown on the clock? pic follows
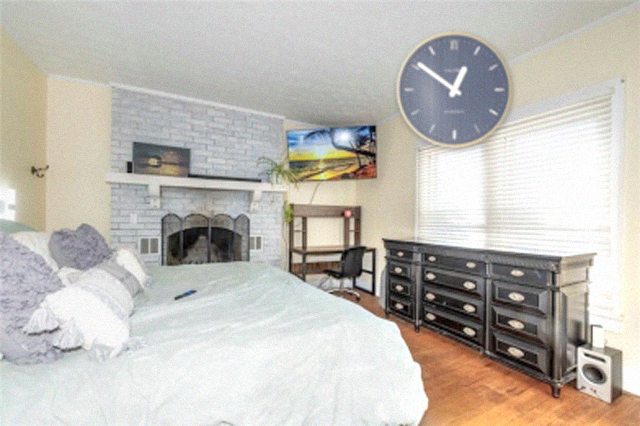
12:51
